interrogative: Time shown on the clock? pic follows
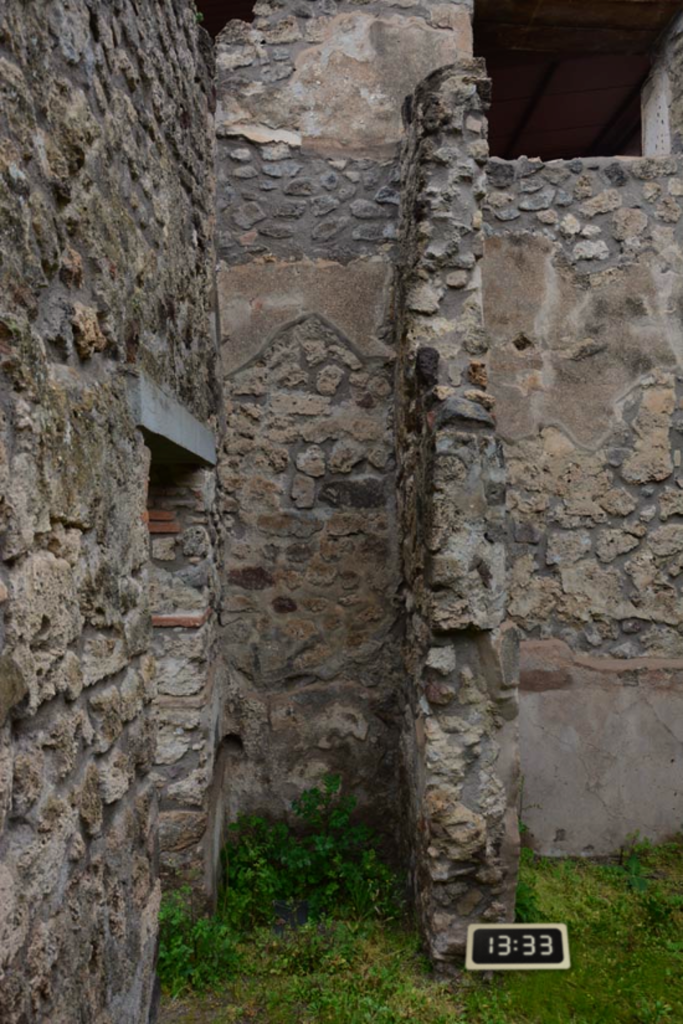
13:33
